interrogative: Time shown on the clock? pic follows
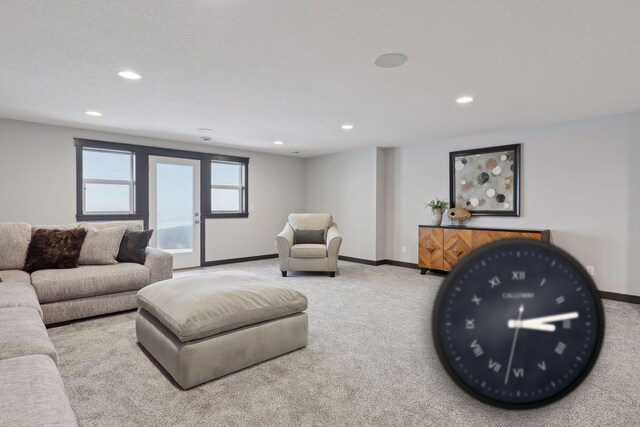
3:13:32
